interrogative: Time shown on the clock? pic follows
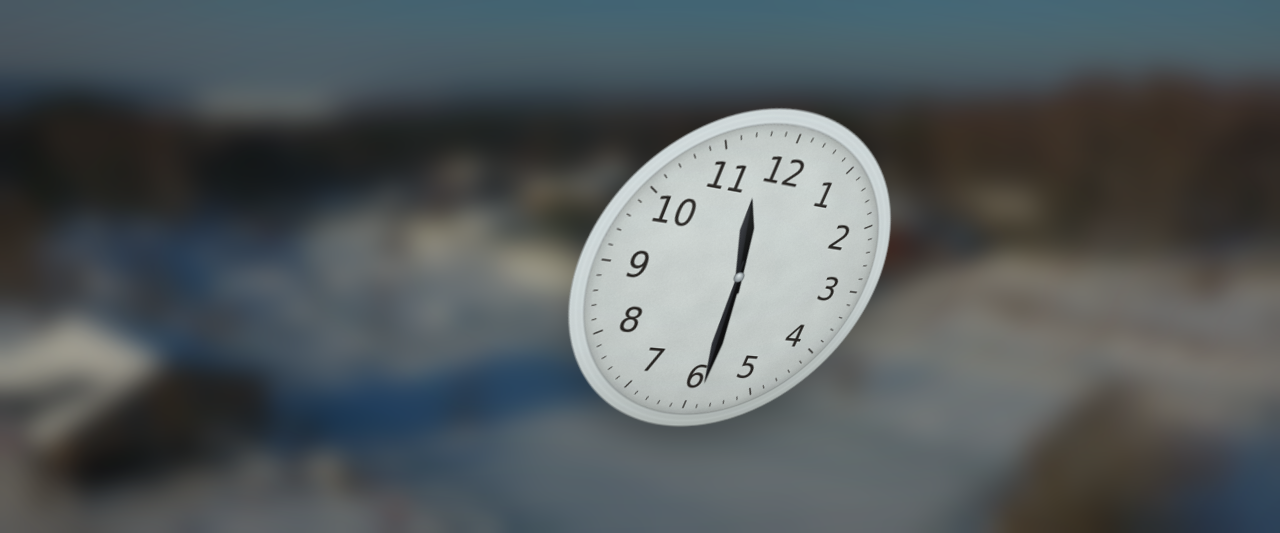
11:29
